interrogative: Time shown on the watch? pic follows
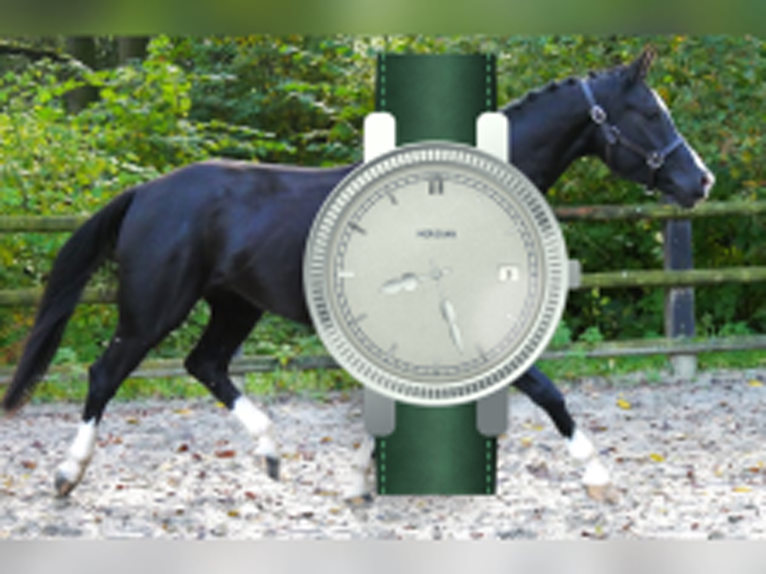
8:27
